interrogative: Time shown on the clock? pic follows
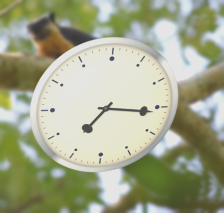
7:16
